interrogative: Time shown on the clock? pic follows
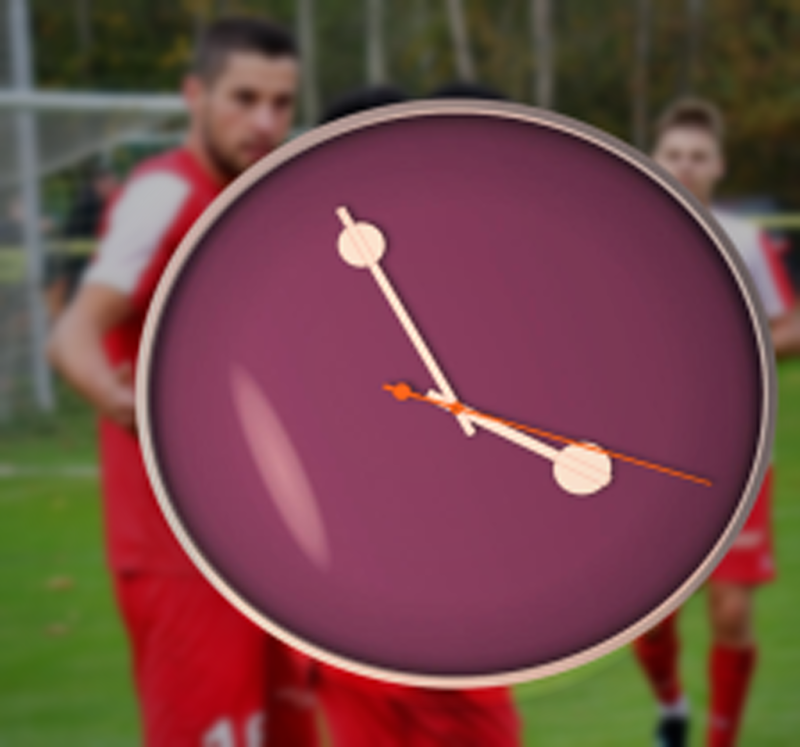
3:55:18
